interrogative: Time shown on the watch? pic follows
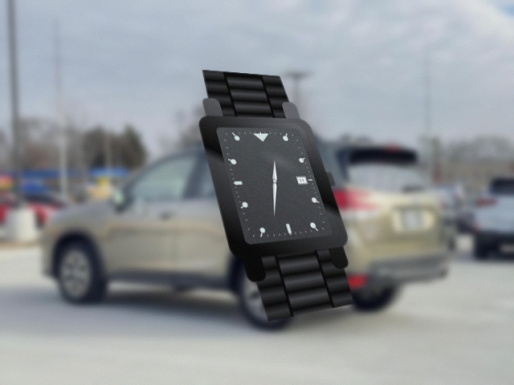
12:33
